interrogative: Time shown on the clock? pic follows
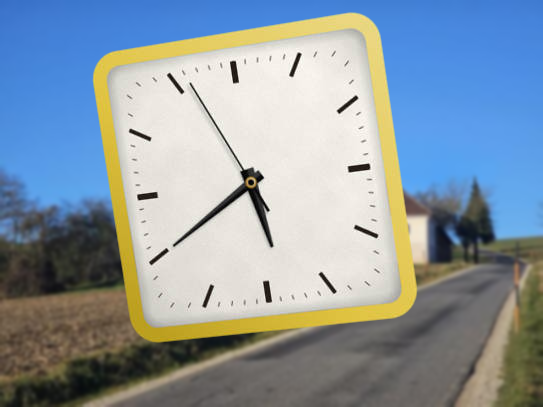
5:39:56
